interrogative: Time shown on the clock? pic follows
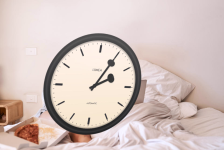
2:05
